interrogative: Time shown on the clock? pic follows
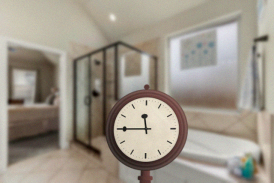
11:45
